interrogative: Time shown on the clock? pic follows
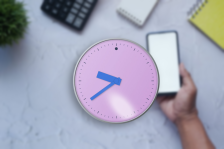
9:39
